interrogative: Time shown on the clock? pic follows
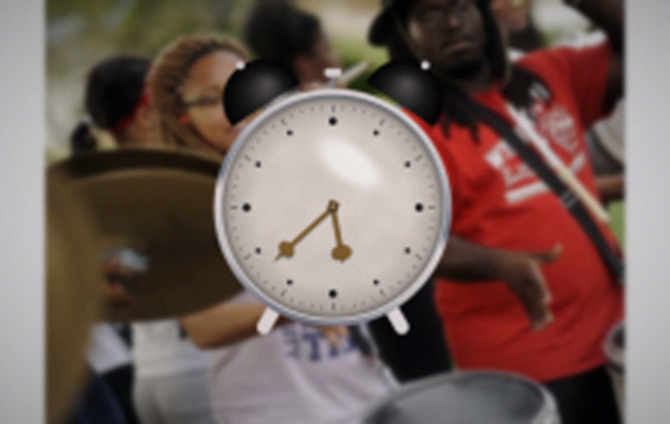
5:38
